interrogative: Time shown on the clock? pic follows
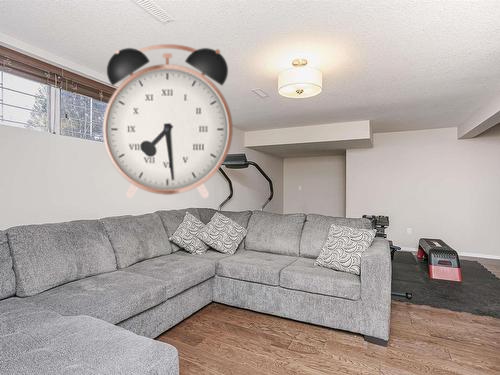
7:29
